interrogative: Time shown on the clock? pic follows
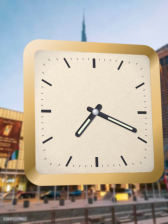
7:19
